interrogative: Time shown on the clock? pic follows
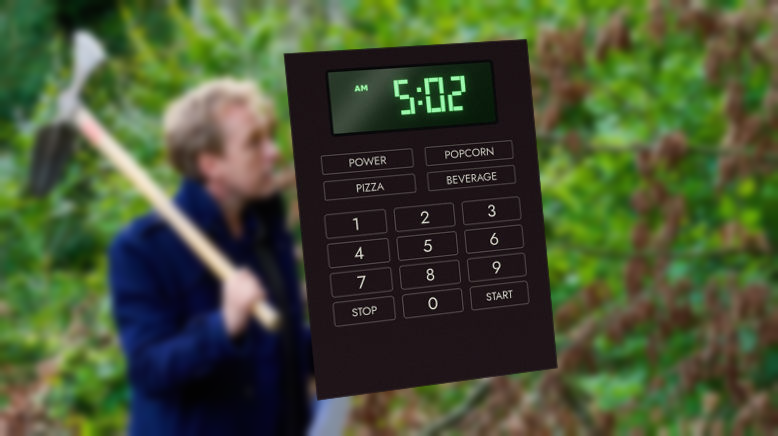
5:02
